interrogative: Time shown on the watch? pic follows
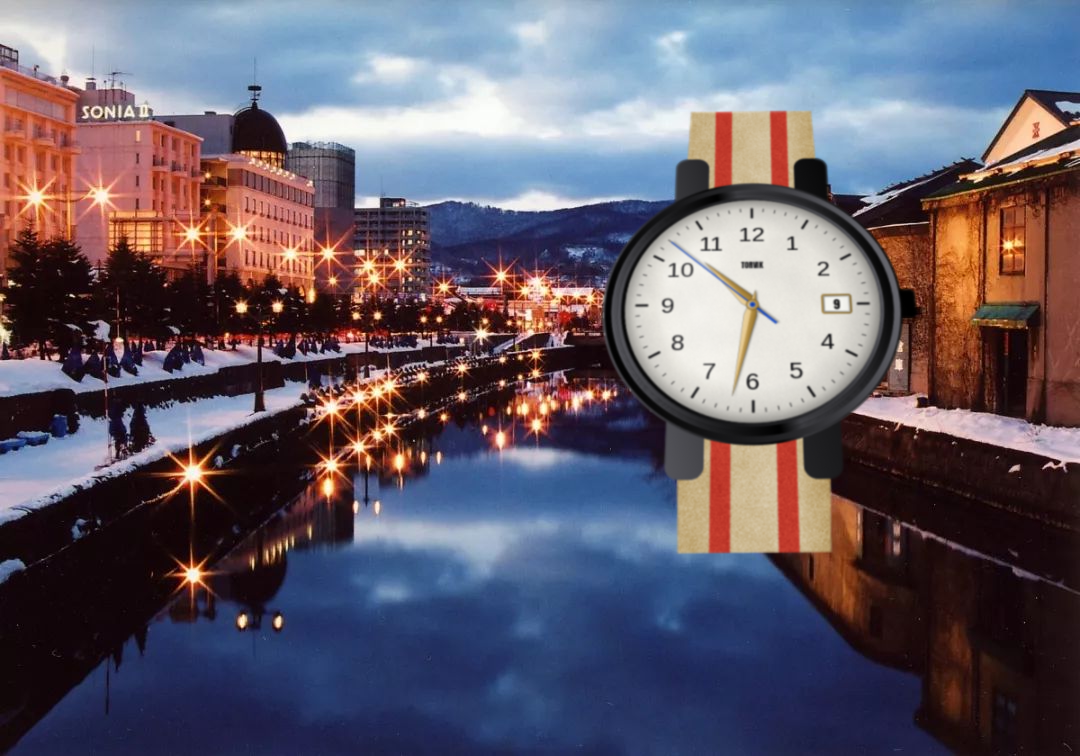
10:31:52
